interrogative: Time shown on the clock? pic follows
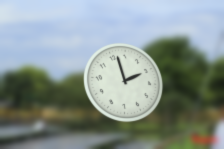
3:02
